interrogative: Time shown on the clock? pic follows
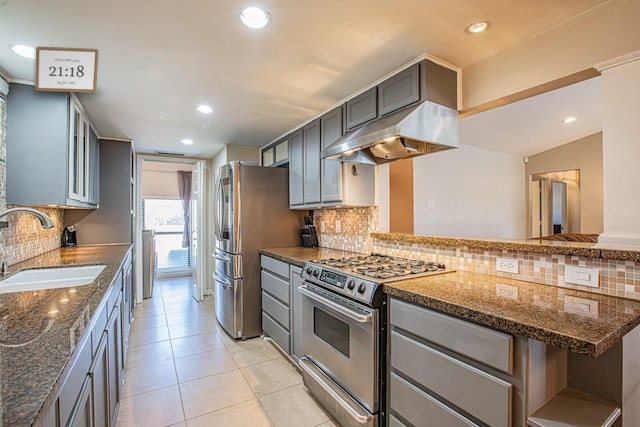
21:18
